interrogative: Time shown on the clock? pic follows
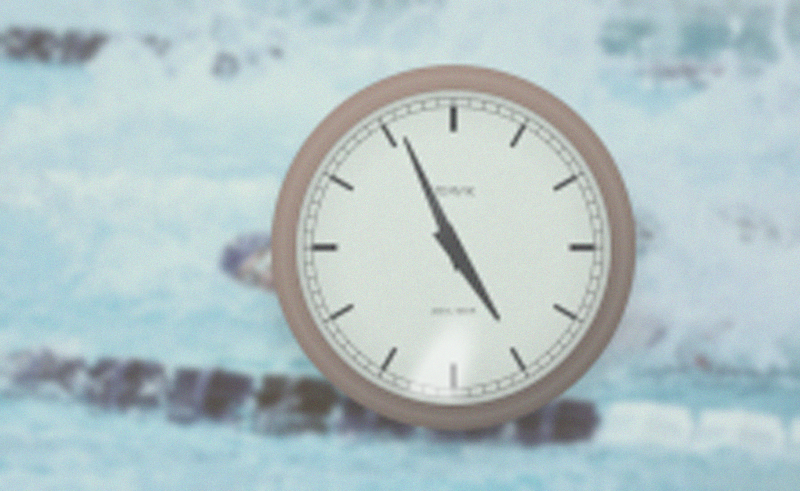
4:56
